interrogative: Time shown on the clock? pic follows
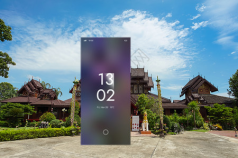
13:02
